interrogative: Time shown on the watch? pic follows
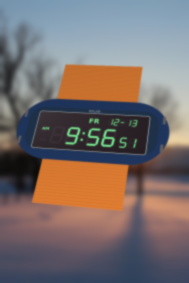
9:56:51
